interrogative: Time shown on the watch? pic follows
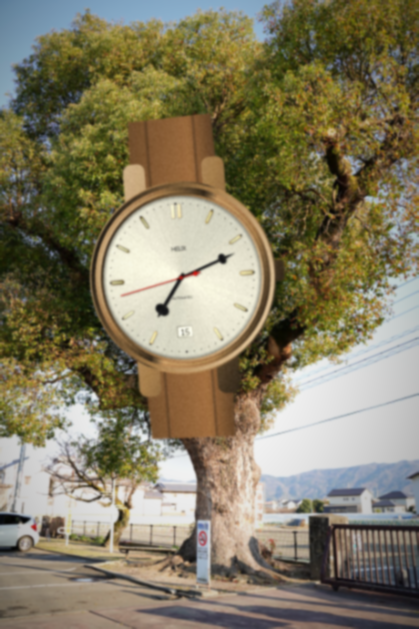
7:11:43
